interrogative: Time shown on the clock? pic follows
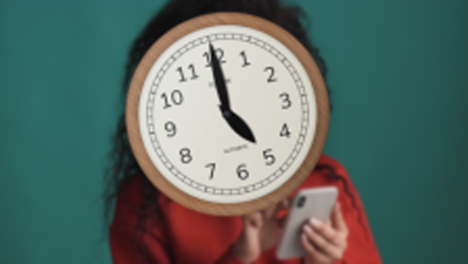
5:00
